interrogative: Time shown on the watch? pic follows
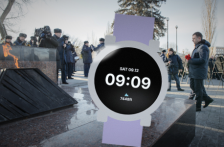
9:09
